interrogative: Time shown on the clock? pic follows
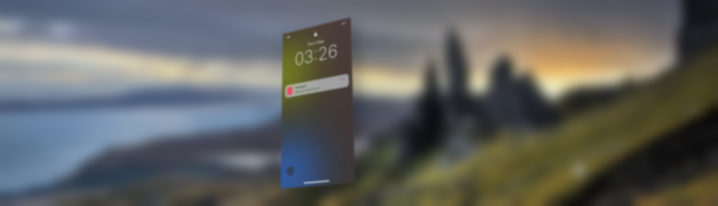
3:26
